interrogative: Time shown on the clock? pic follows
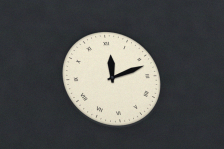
12:12
